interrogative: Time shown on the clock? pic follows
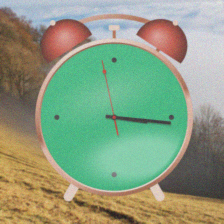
3:15:58
